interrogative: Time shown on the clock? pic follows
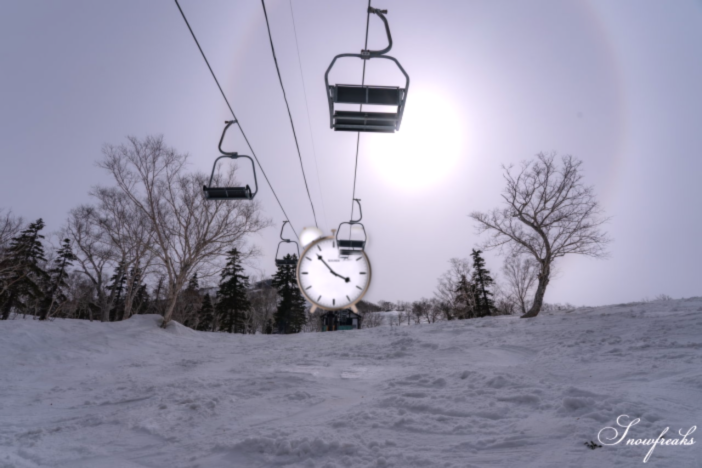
3:53
